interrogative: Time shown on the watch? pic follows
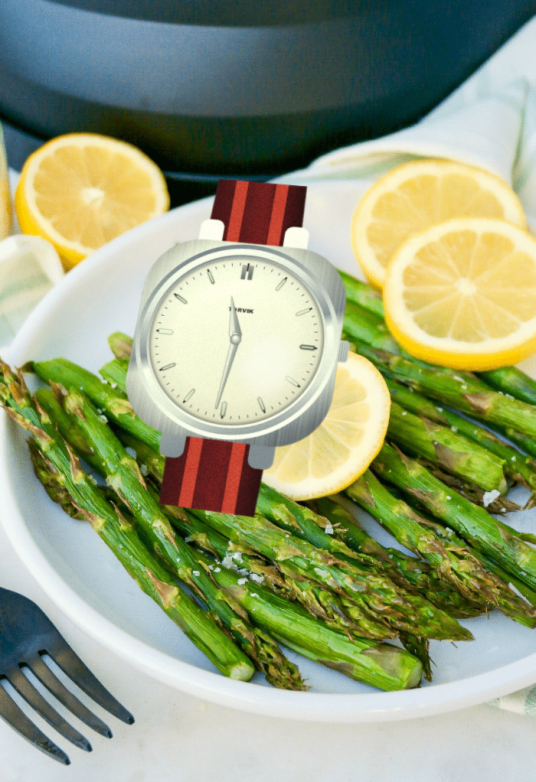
11:31
